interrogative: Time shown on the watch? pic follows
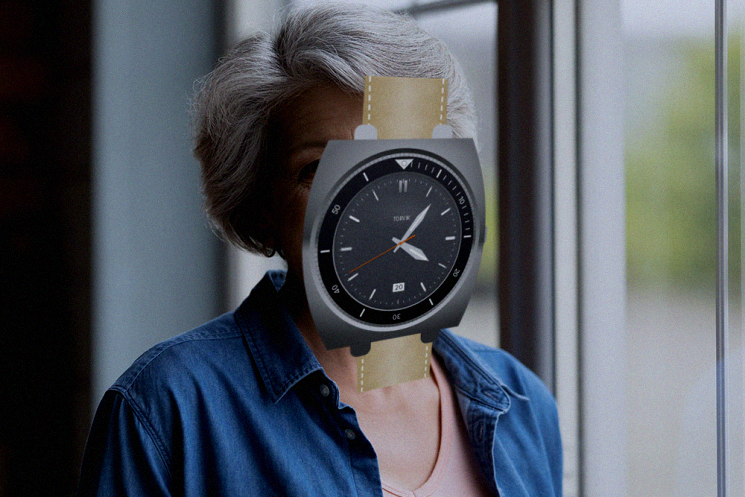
4:06:41
